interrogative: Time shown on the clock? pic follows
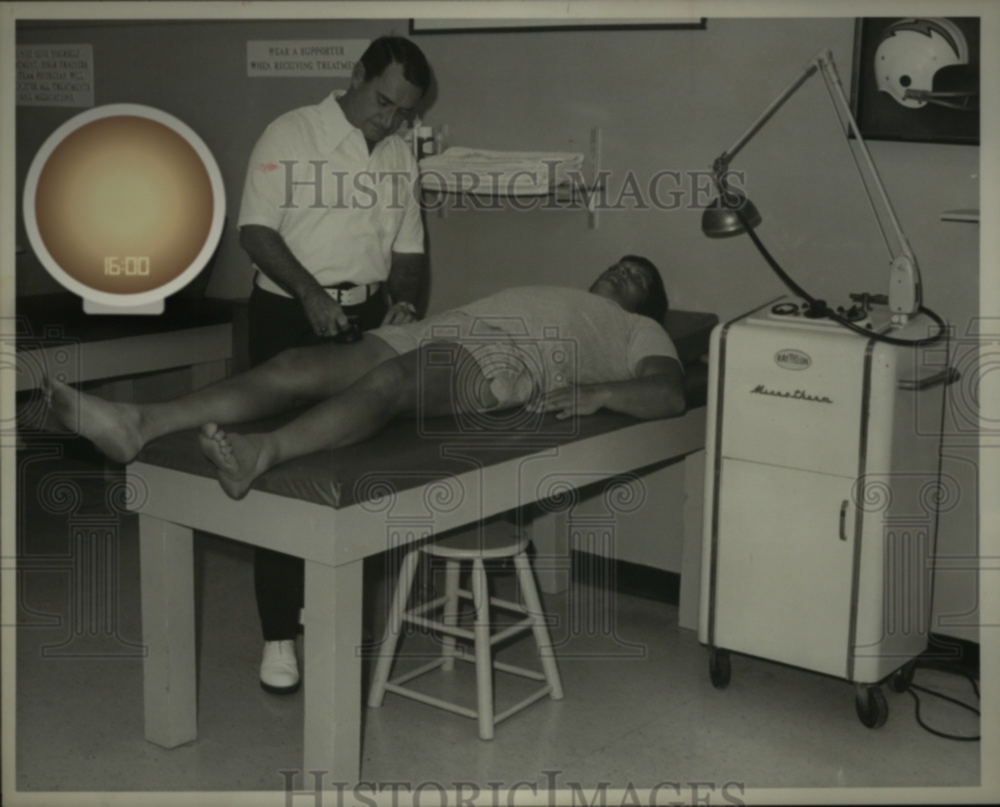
16:00
